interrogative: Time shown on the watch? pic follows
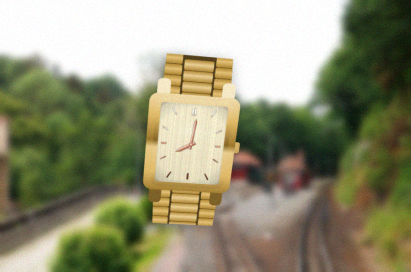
8:01
